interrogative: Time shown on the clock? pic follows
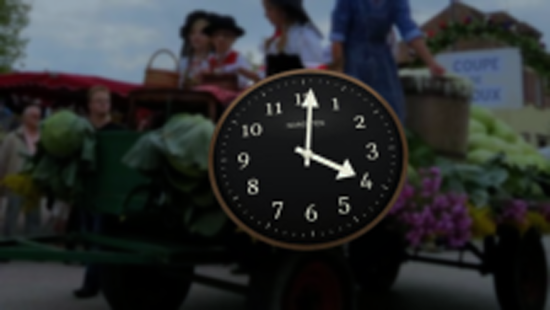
4:01
